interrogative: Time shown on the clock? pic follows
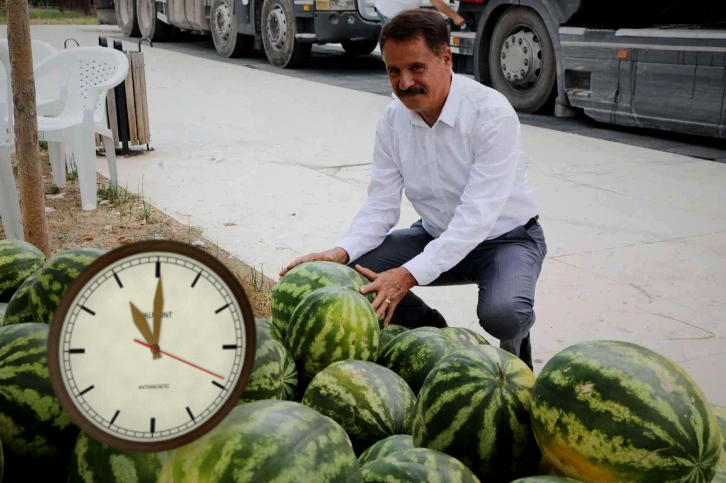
11:00:19
